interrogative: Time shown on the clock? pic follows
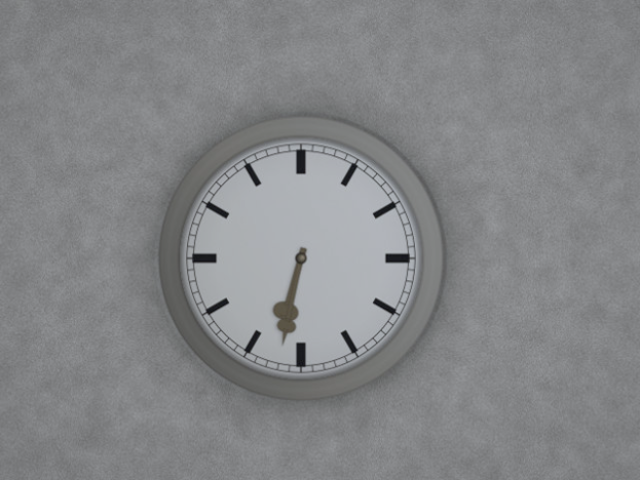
6:32
